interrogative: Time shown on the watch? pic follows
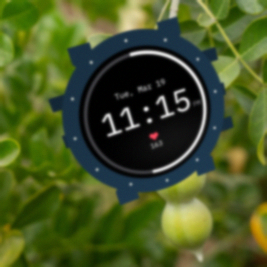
11:15
